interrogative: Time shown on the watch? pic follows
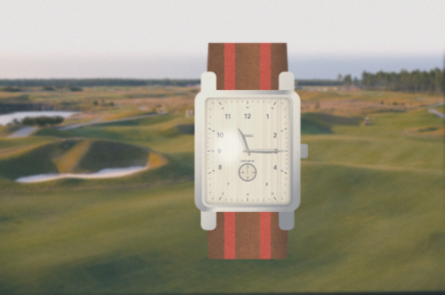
11:15
